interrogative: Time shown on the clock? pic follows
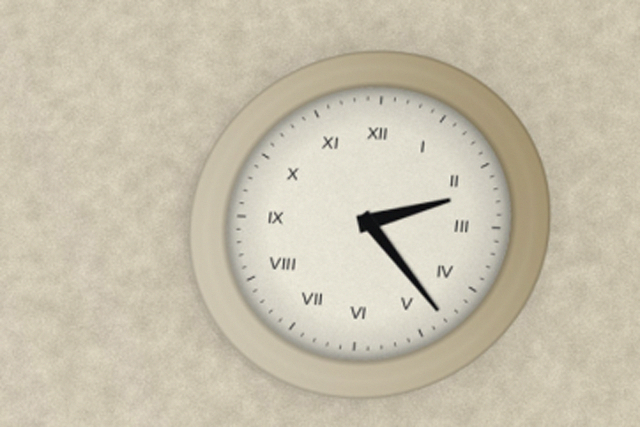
2:23
